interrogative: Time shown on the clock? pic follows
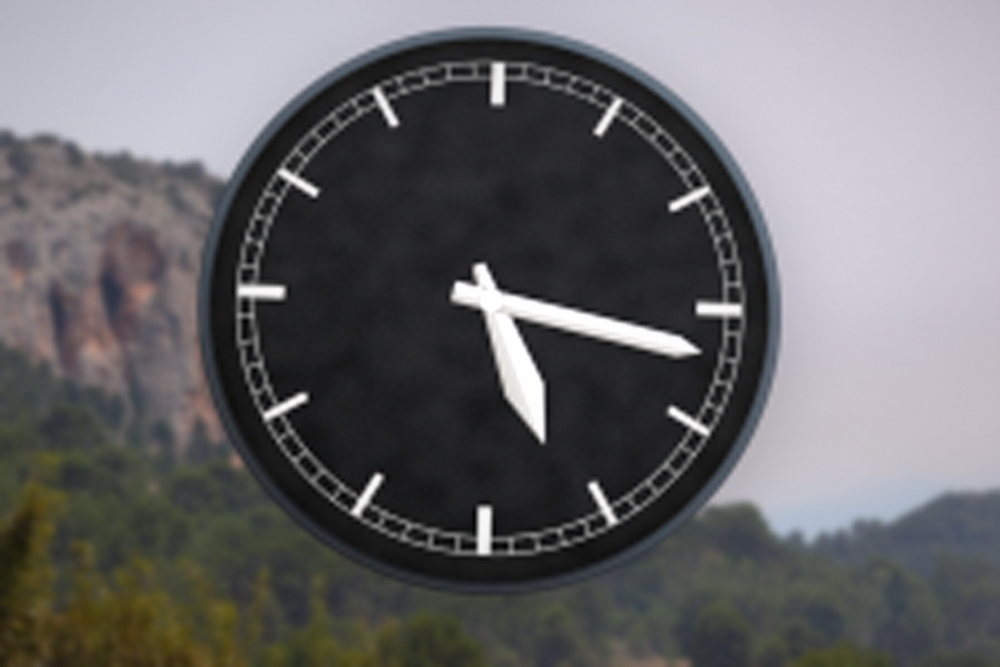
5:17
